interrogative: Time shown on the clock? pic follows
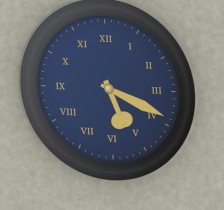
5:19
